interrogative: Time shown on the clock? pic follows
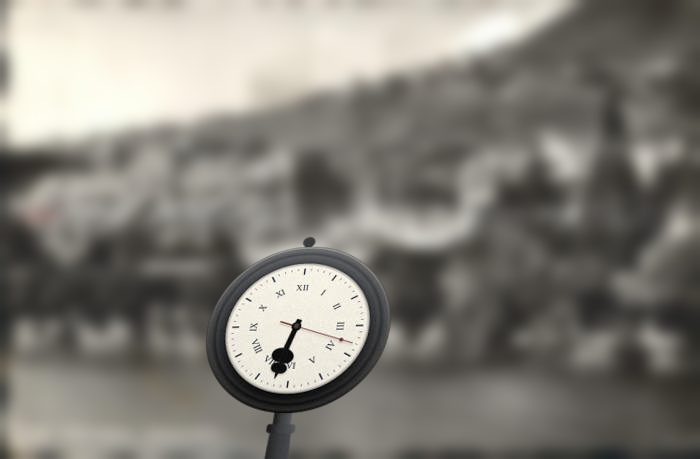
6:32:18
